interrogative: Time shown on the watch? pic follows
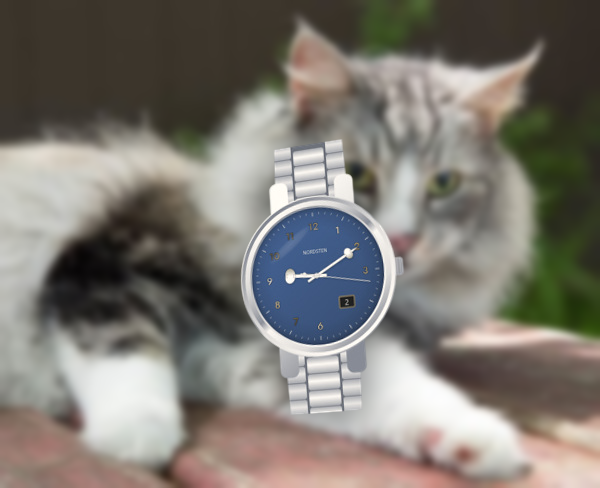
9:10:17
